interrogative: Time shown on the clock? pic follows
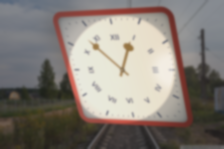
12:53
